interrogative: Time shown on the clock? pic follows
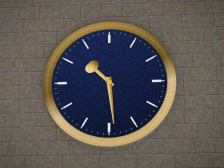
10:29
